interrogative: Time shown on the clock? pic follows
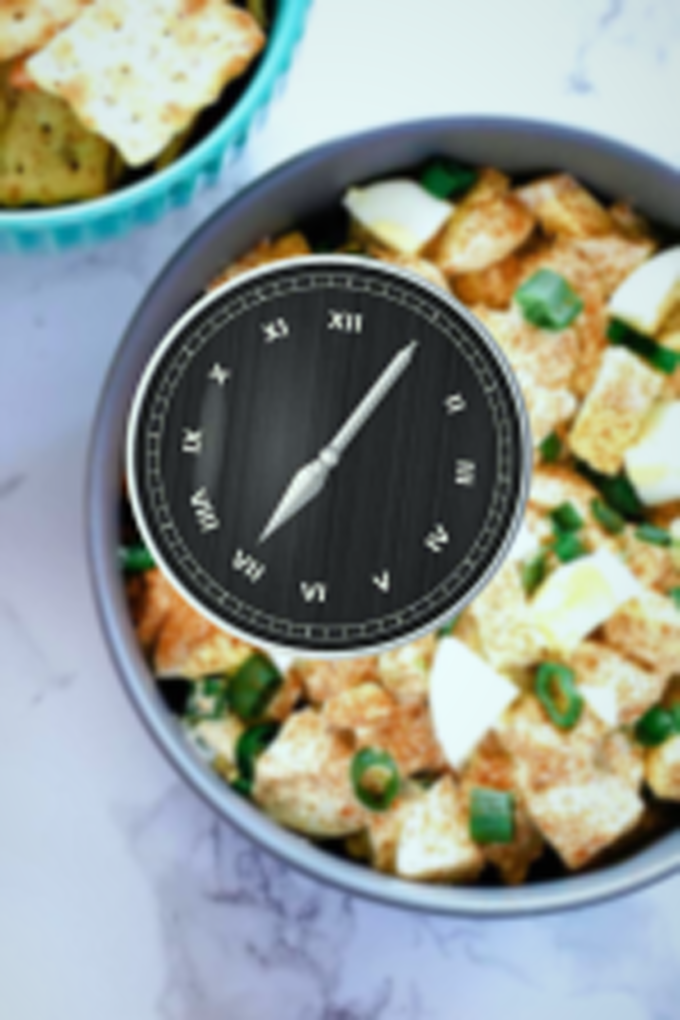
7:05
